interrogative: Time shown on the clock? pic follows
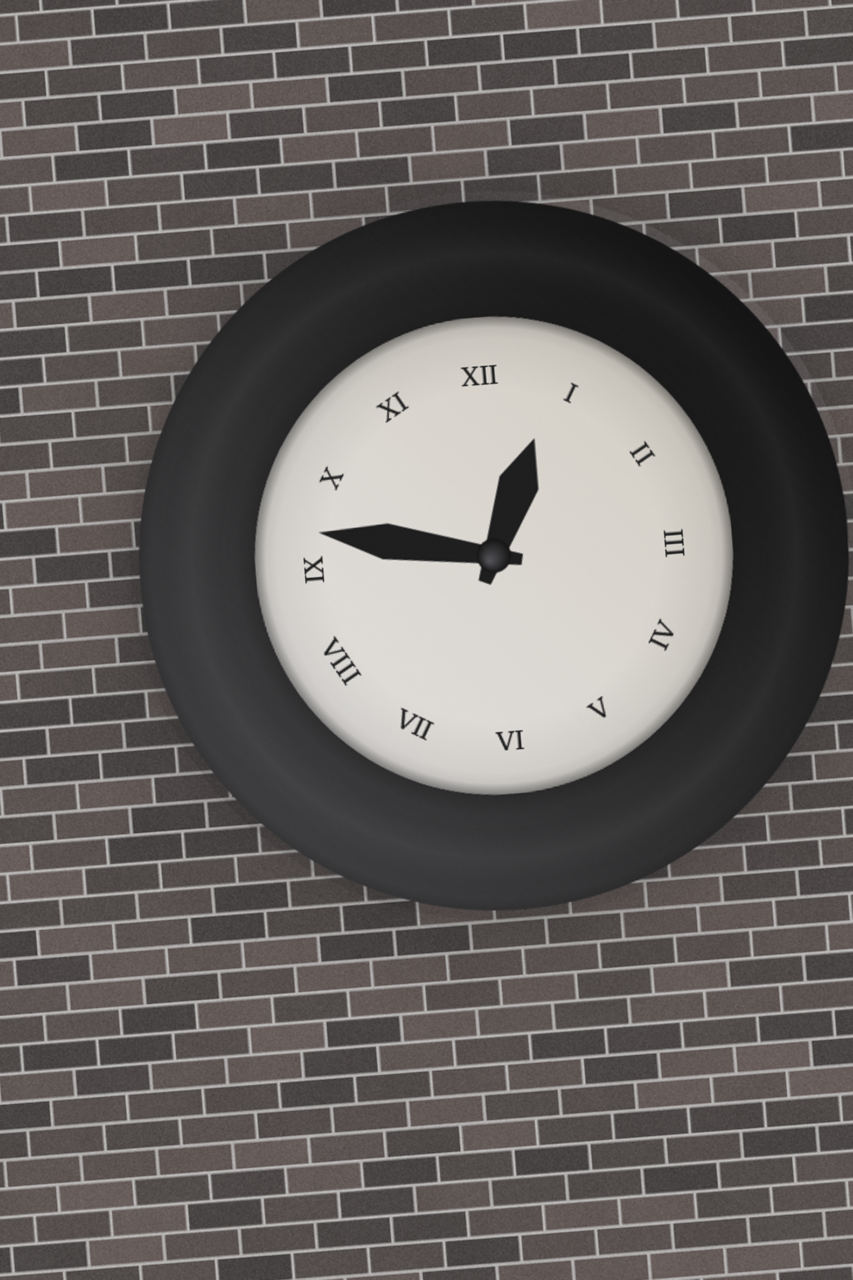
12:47
